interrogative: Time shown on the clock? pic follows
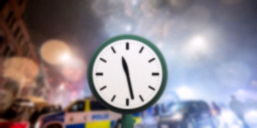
11:28
